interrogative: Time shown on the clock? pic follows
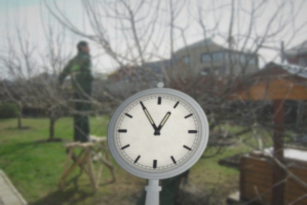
12:55
